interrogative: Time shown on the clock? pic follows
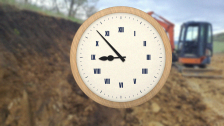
8:53
